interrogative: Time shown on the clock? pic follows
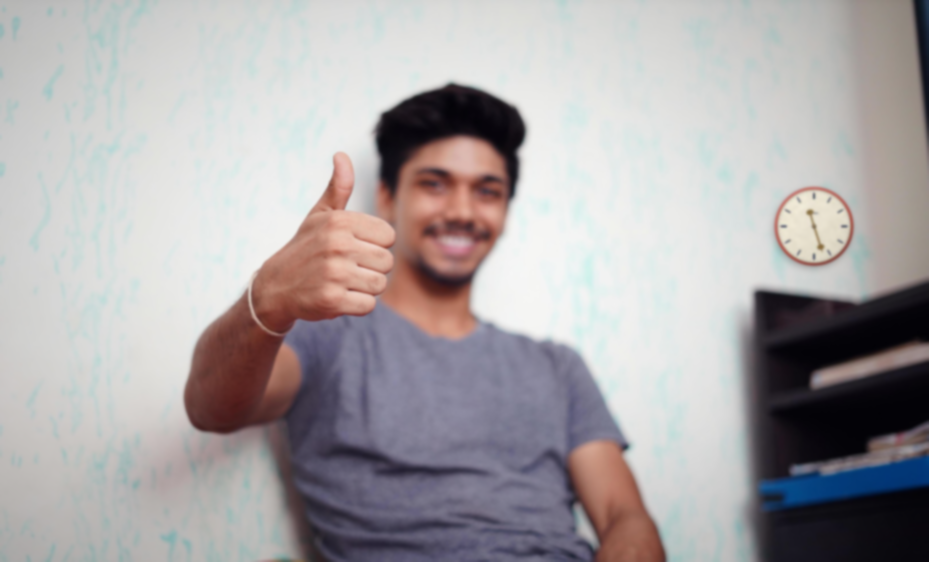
11:27
